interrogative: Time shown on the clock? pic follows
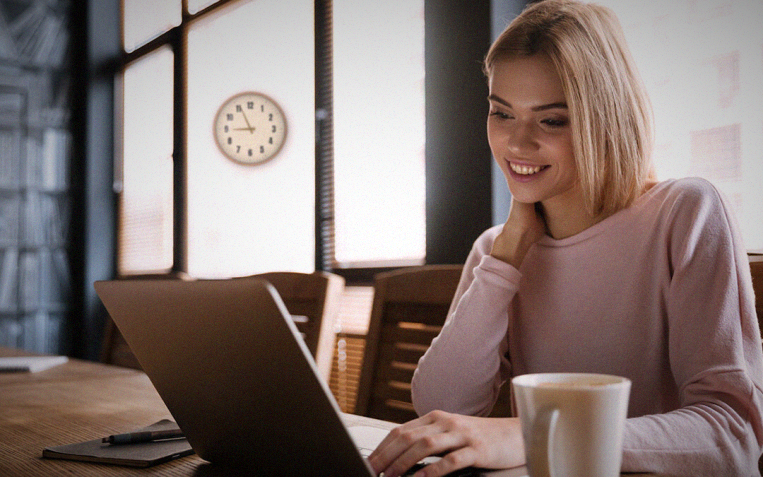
8:56
